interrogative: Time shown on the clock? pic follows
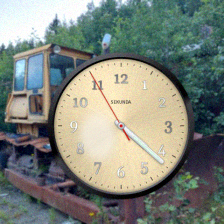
4:21:55
